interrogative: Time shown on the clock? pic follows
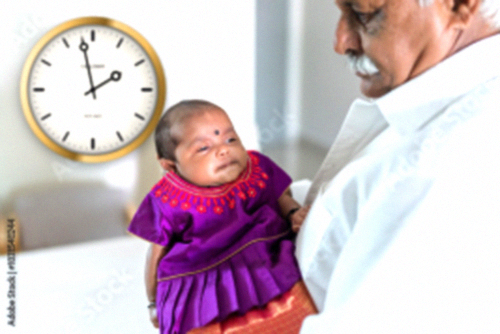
1:58
